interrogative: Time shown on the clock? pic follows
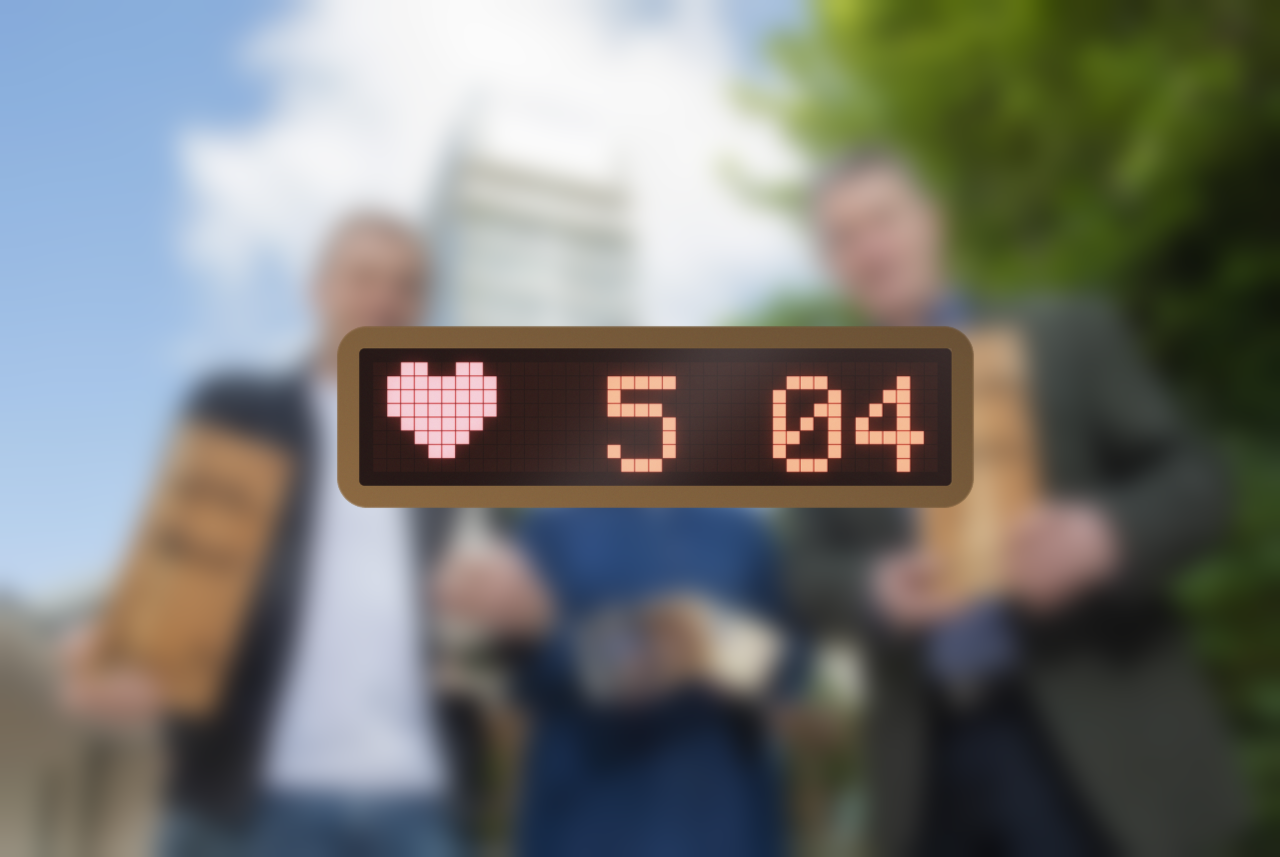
5:04
